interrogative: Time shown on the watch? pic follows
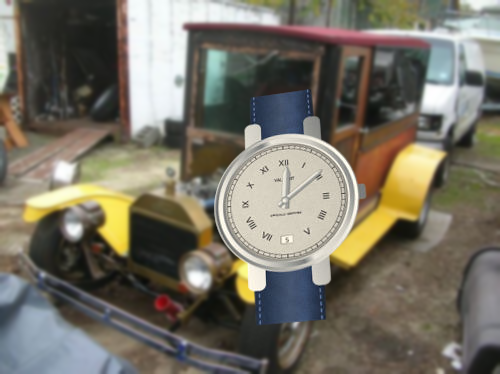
12:09
